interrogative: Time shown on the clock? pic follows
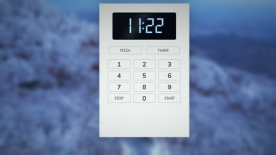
11:22
